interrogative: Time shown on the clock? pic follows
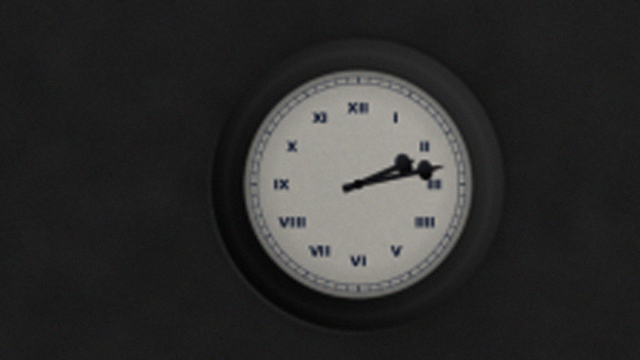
2:13
